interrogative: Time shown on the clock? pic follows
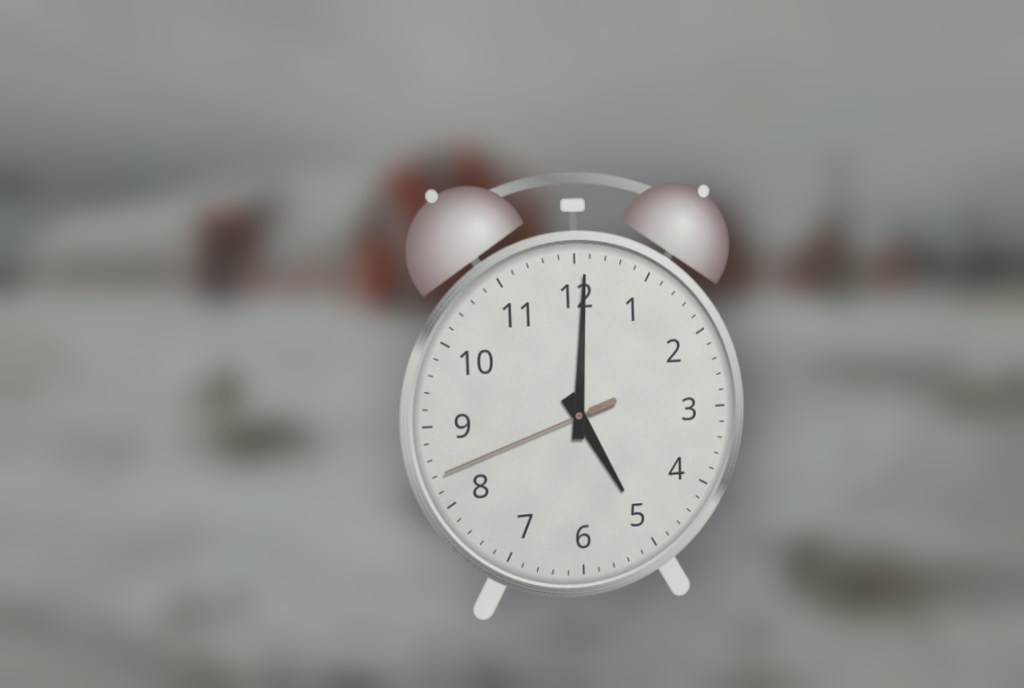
5:00:42
